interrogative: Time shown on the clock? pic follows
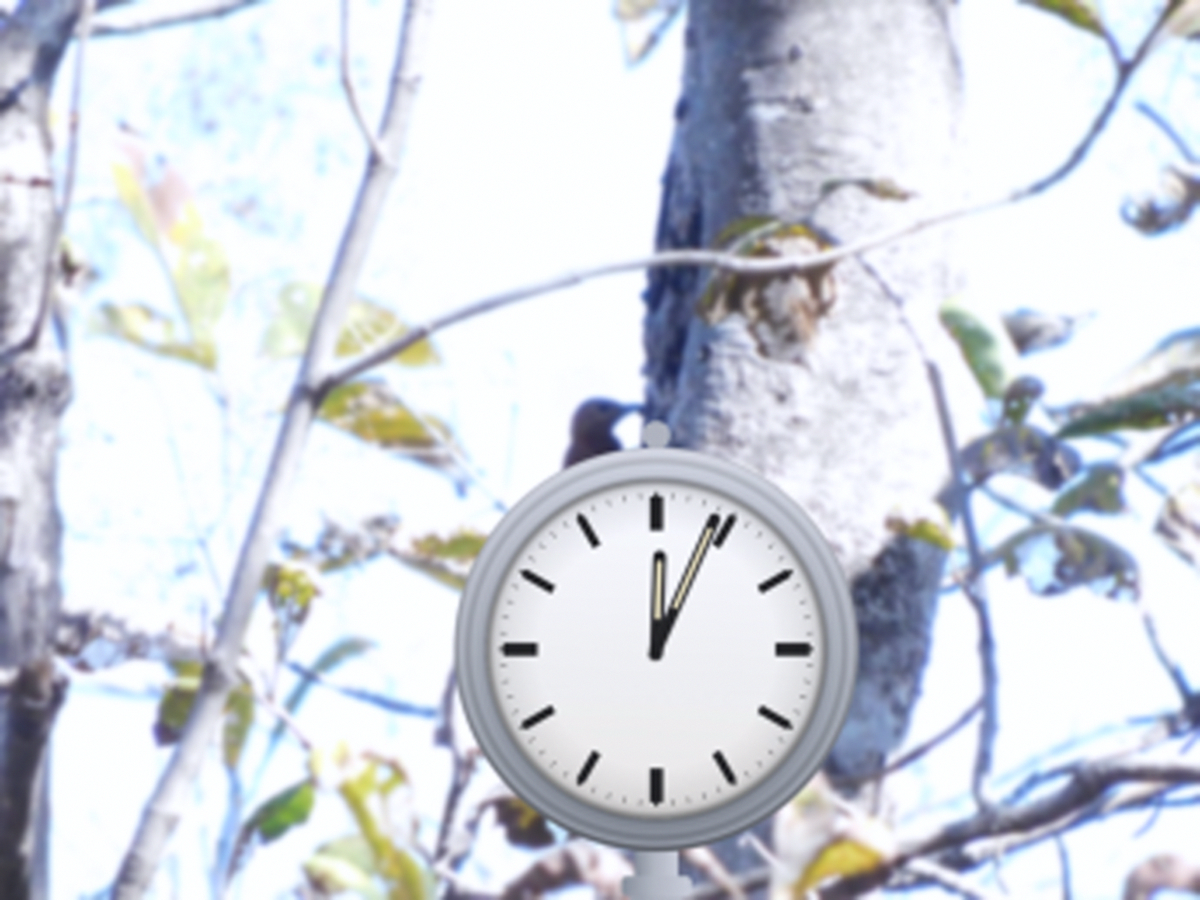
12:04
